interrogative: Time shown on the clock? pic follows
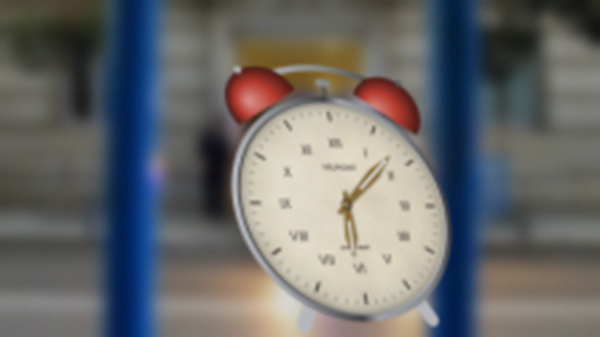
6:08
